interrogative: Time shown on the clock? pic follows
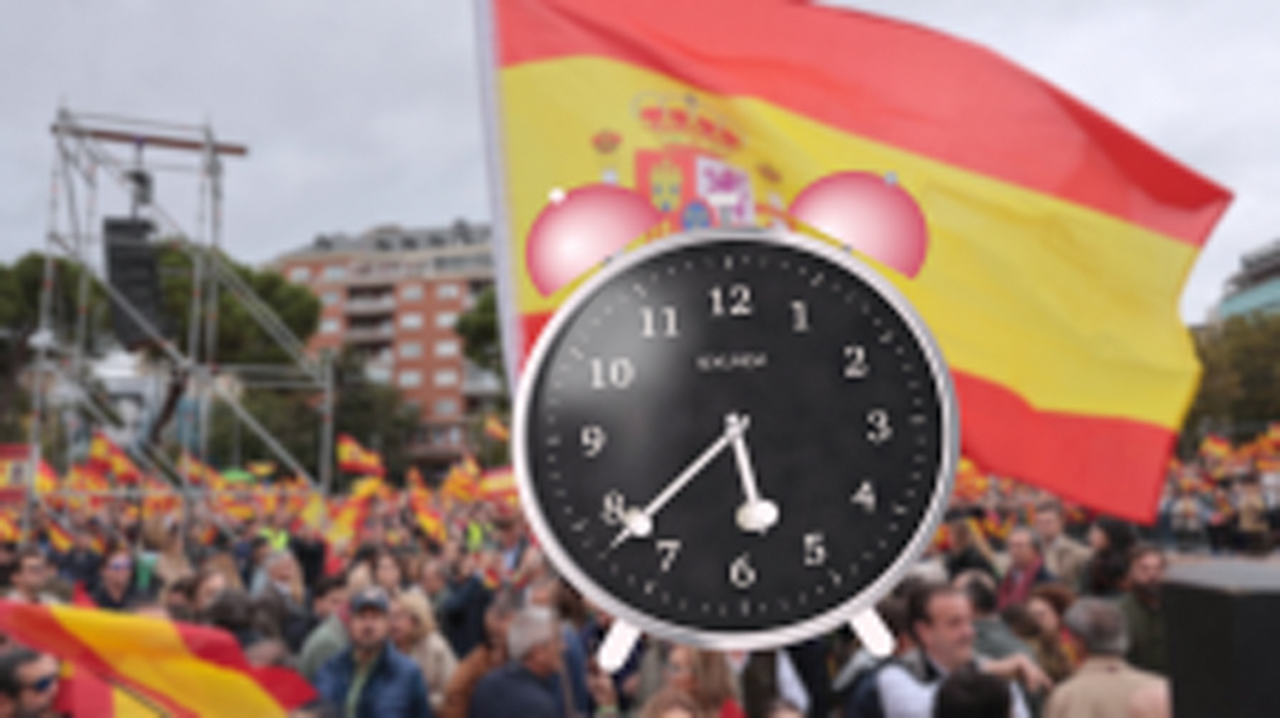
5:38
